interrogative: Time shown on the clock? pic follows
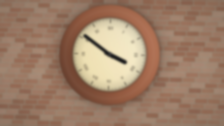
3:51
